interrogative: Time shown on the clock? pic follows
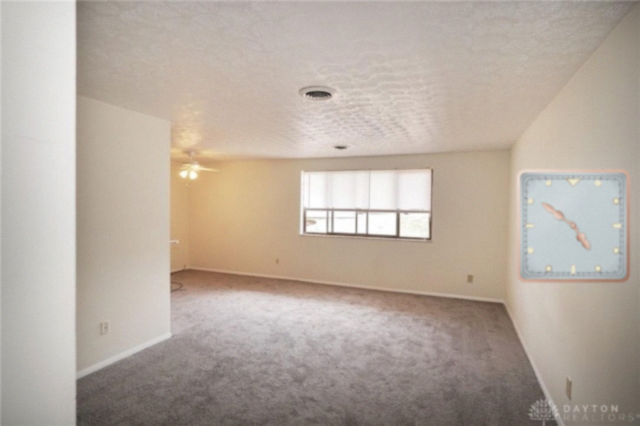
4:51
